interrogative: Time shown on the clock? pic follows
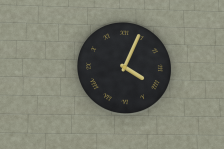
4:04
